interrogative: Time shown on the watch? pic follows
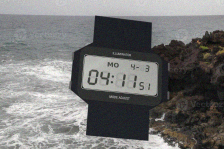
4:11:51
